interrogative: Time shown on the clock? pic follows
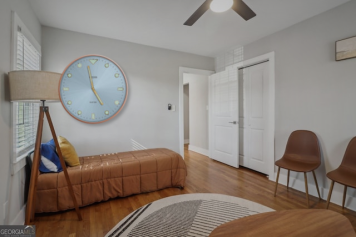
4:58
